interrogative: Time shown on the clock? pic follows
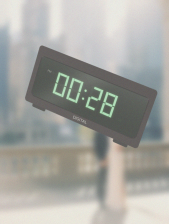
0:28
